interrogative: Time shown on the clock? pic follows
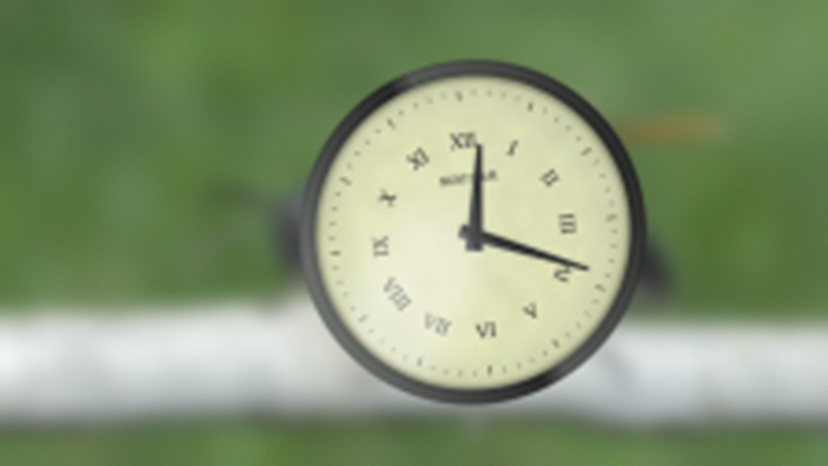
12:19
